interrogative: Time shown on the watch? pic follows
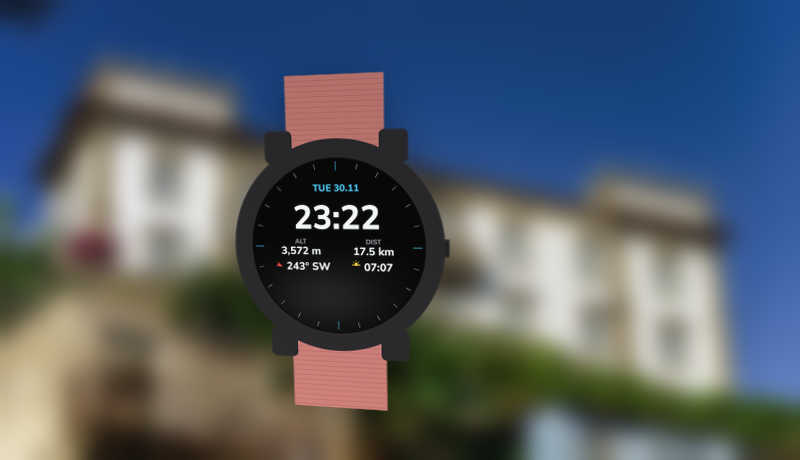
23:22
